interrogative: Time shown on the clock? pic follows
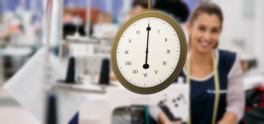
6:00
